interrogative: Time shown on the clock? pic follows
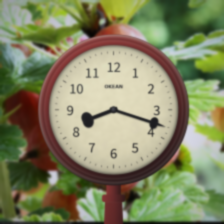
8:18
